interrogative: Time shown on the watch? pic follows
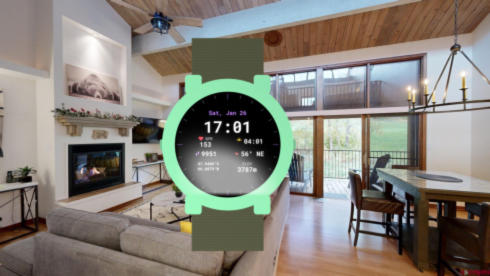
17:01
